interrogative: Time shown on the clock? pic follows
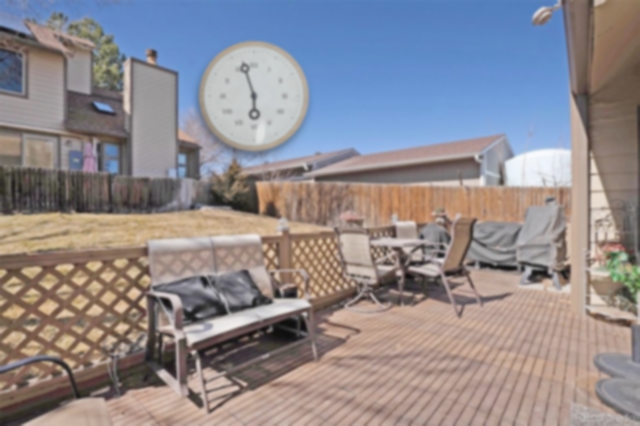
5:57
